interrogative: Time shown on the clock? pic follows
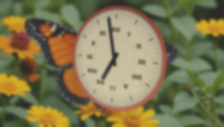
6:58
